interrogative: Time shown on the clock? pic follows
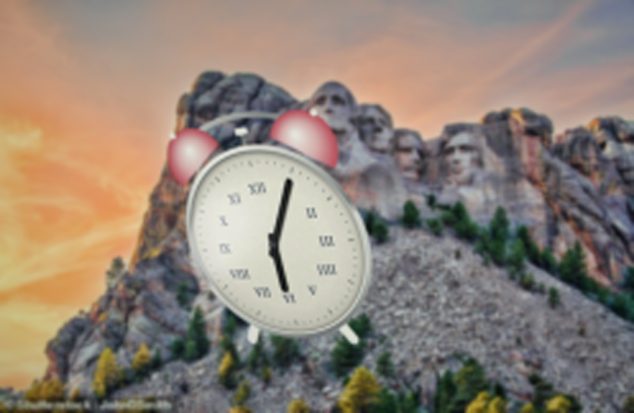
6:05
